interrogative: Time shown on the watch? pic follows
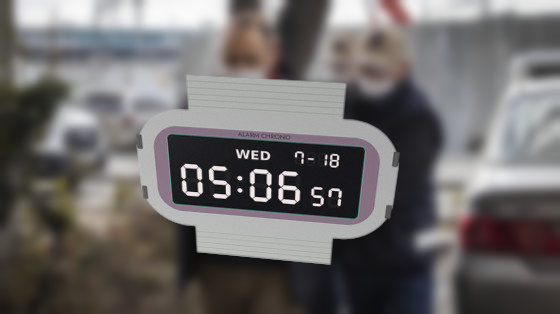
5:06:57
